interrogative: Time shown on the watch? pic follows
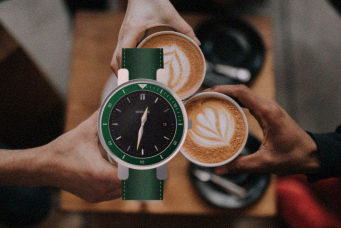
12:32
